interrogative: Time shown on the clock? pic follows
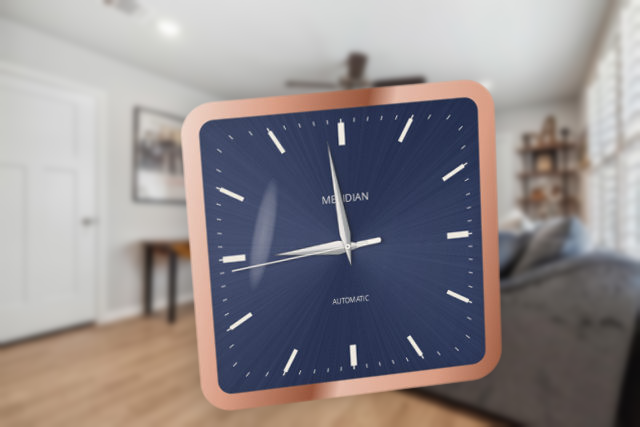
8:58:44
